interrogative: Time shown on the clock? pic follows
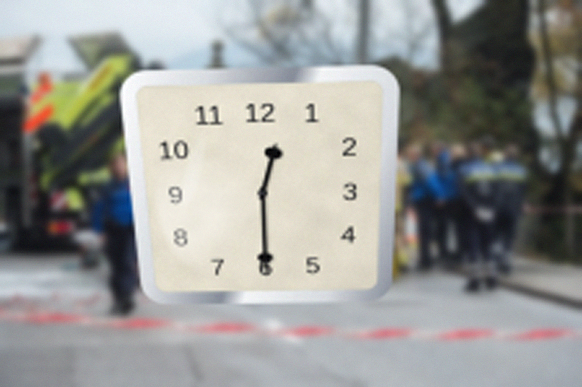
12:30
